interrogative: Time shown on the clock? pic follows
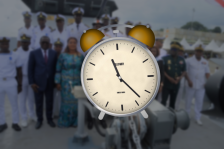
11:23
